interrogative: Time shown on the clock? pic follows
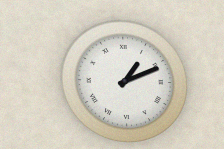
1:11
